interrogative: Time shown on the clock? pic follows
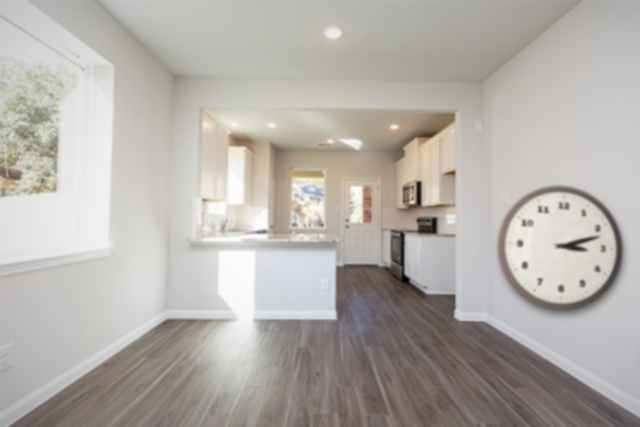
3:12
